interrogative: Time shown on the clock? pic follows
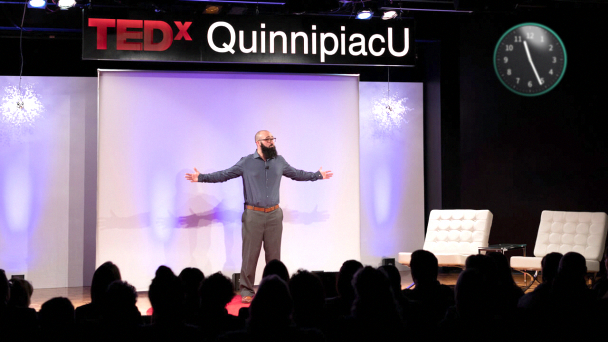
11:26
